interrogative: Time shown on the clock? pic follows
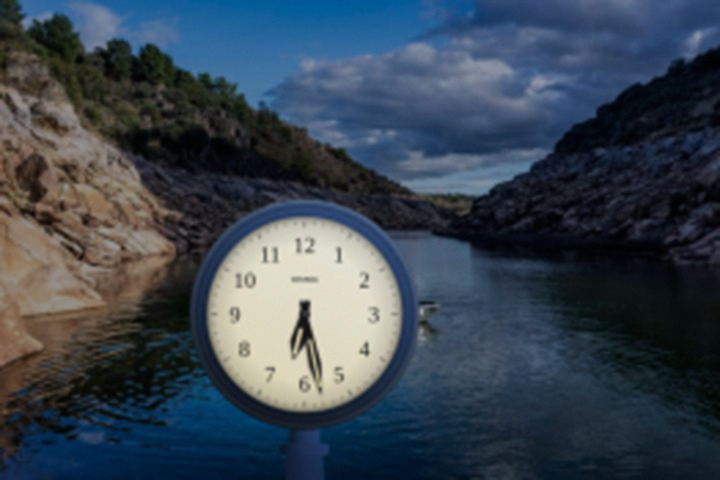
6:28
